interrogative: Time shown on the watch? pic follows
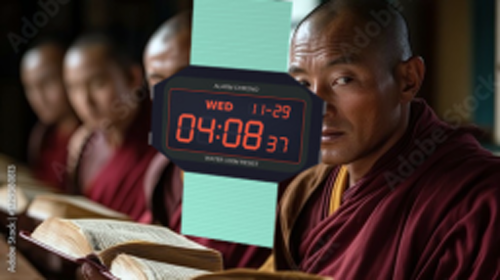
4:08:37
